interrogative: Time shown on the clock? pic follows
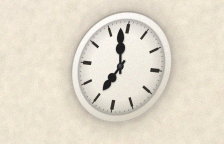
6:58
